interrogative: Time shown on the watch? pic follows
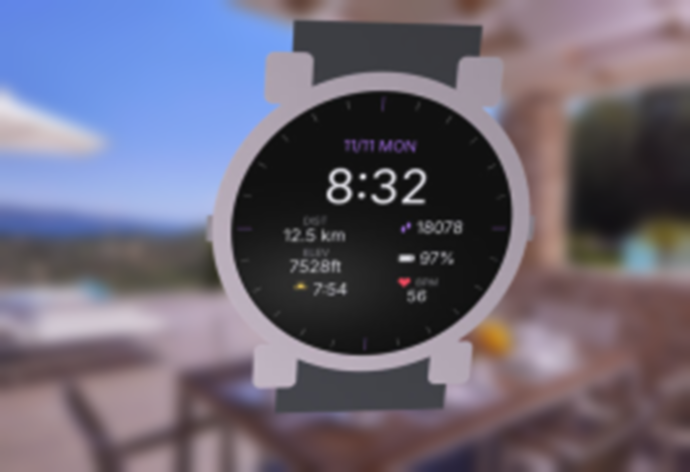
8:32
